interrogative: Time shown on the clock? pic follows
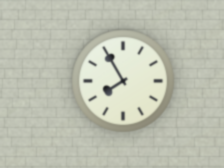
7:55
